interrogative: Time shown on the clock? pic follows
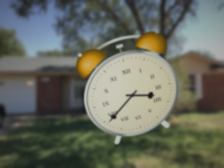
3:39
